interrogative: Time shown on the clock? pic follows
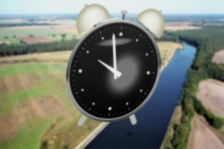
9:58
